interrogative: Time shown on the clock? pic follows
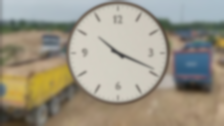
10:19
